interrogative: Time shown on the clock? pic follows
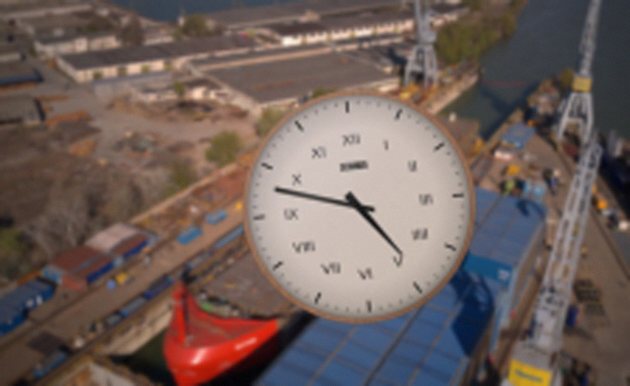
4:48
